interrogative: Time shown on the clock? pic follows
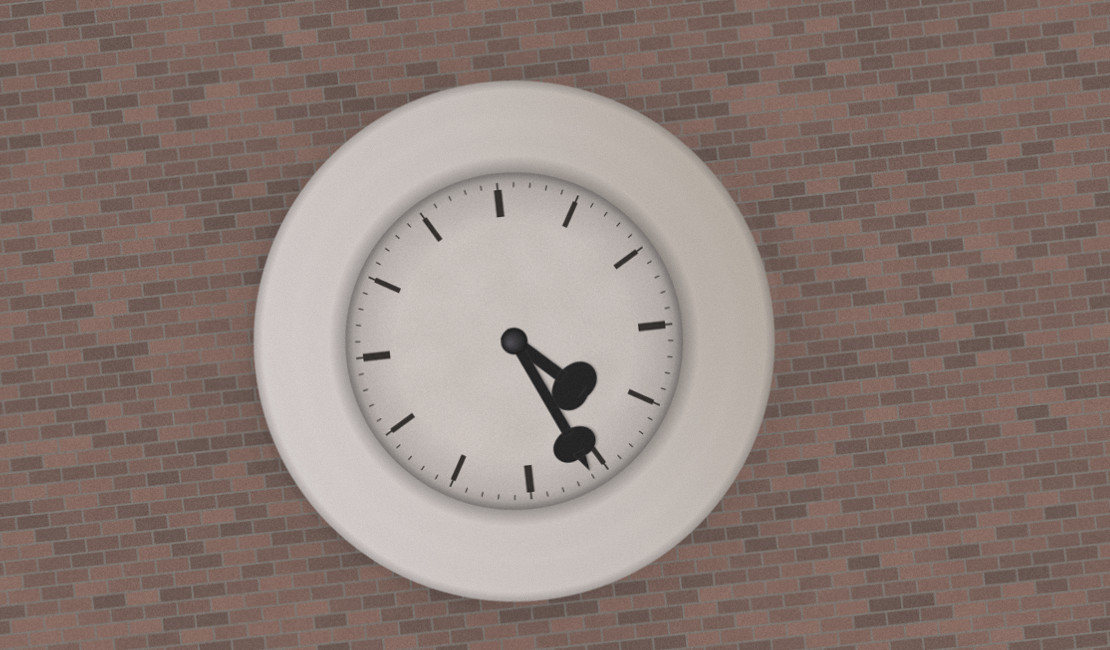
4:26
